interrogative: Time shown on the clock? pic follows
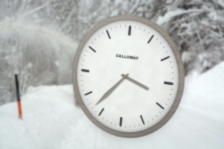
3:37
